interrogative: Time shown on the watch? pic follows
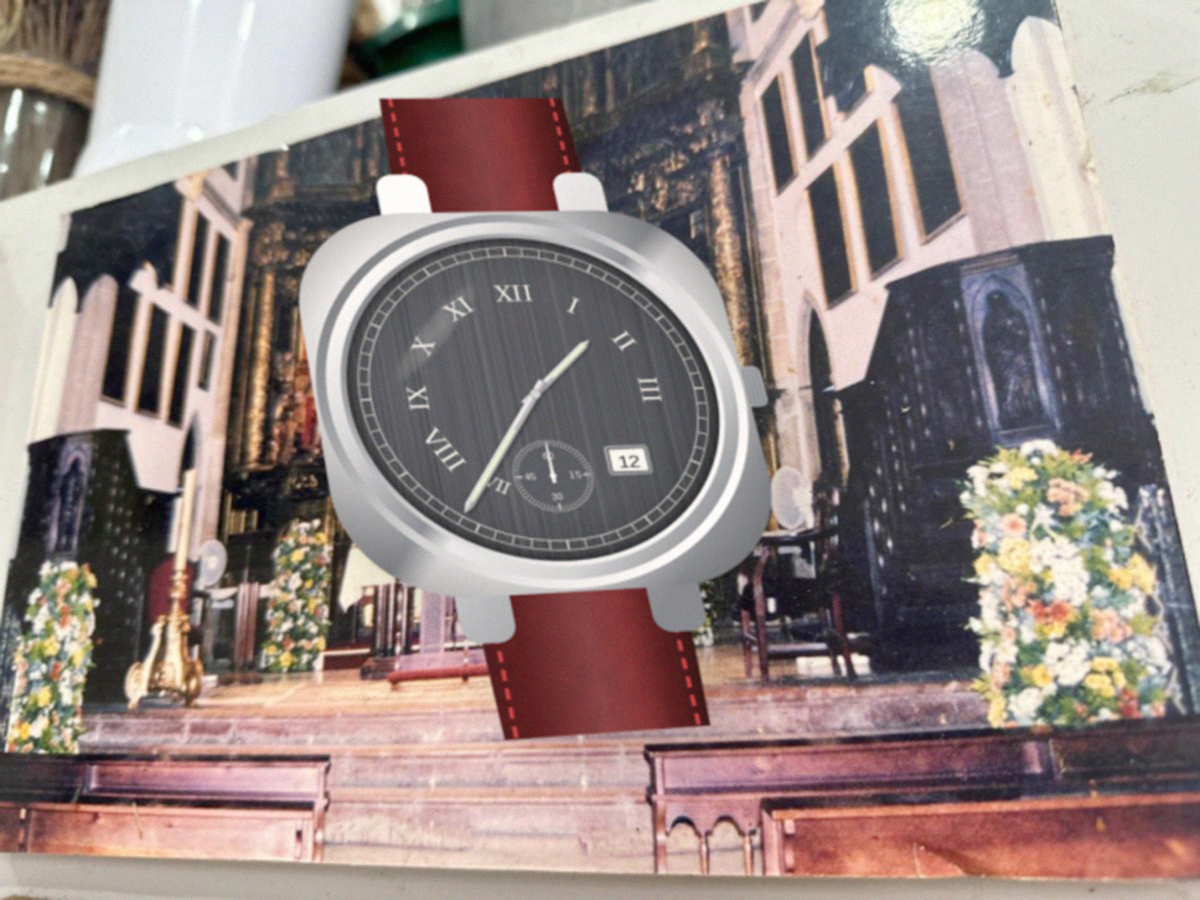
1:36
